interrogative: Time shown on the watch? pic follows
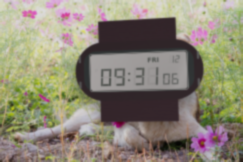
9:31:06
